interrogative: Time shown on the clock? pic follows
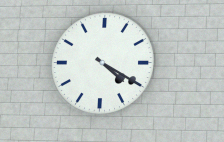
4:20
